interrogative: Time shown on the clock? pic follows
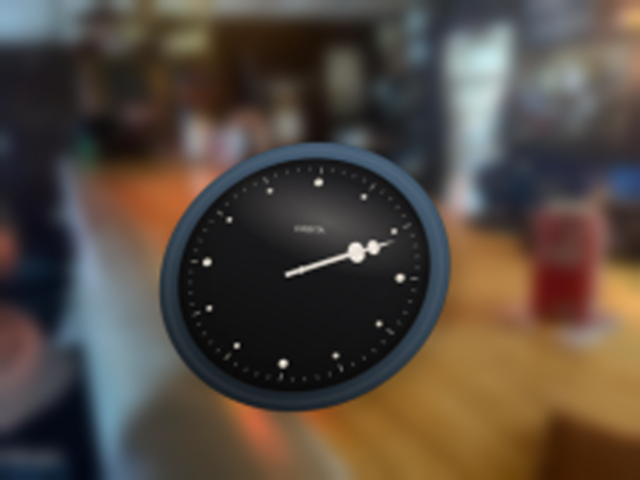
2:11
